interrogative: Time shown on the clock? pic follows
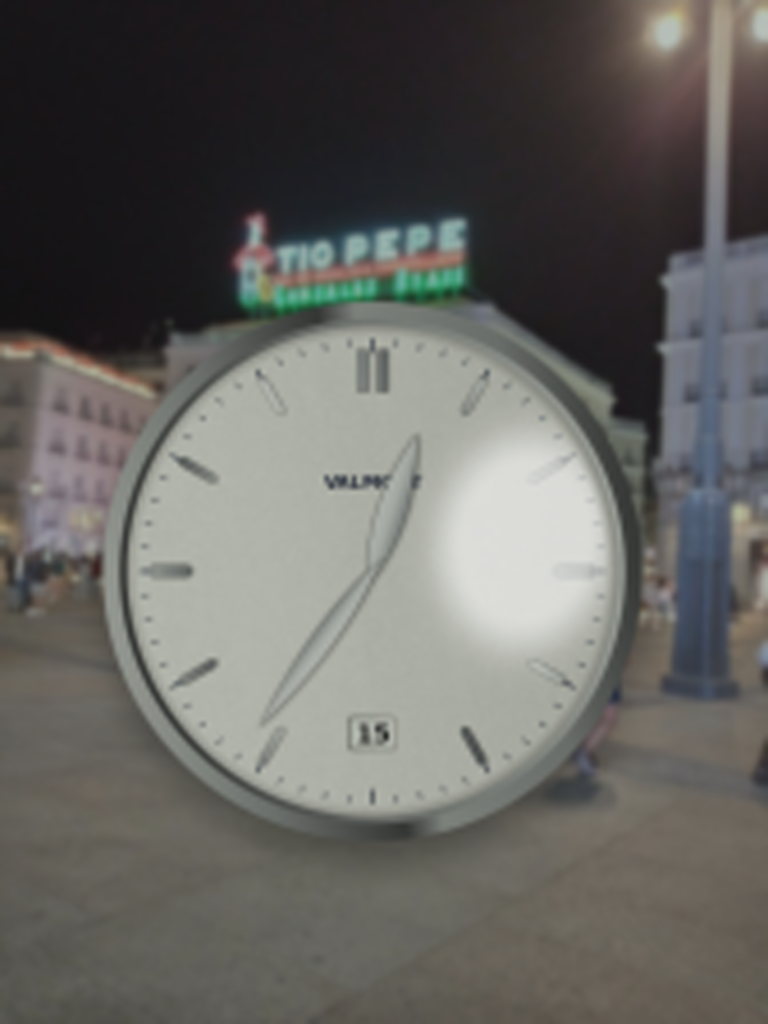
12:36
